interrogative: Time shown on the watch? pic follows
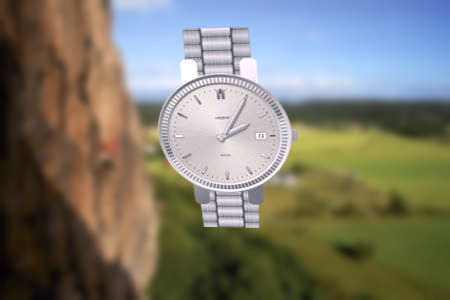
2:05
